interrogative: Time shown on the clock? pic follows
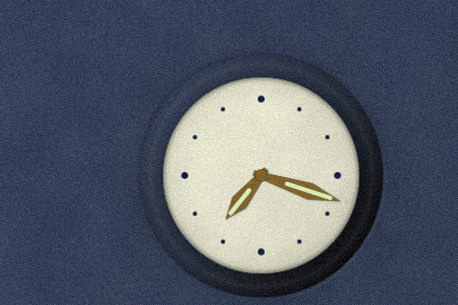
7:18
